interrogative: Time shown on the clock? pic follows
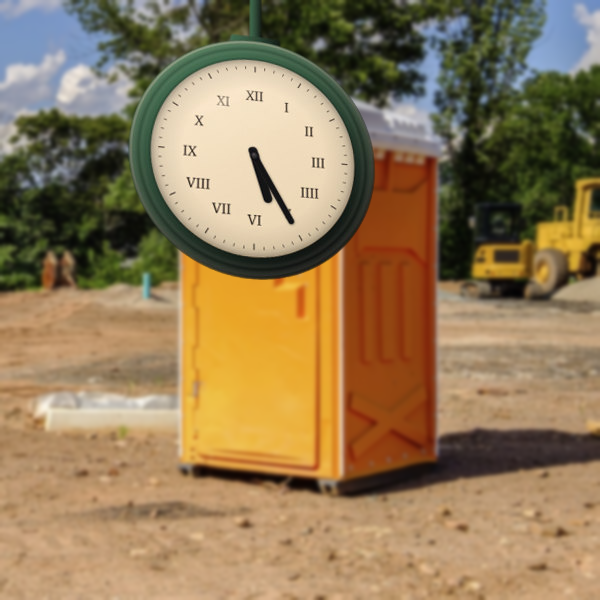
5:25
